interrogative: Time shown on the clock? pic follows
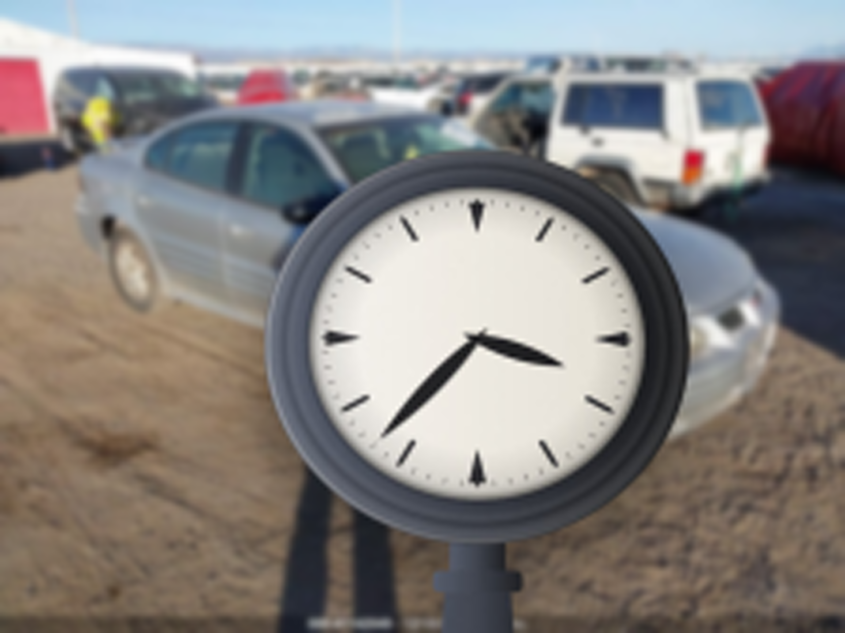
3:37
